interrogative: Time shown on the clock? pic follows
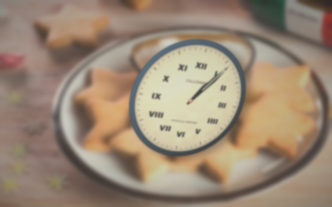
1:06
